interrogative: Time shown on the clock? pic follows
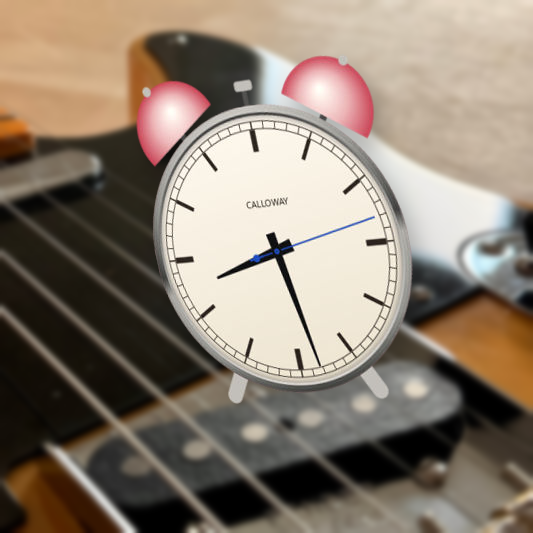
8:28:13
